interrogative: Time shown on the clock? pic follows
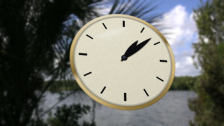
1:08
